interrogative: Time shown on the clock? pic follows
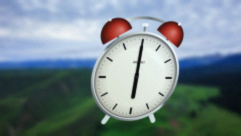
6:00
